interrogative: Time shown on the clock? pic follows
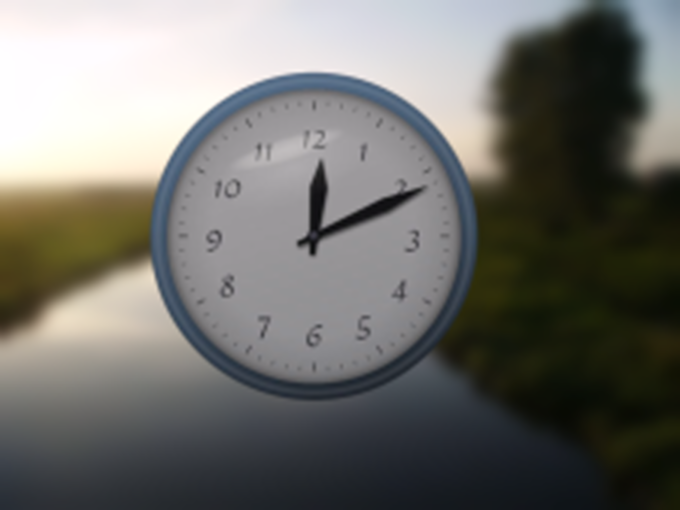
12:11
